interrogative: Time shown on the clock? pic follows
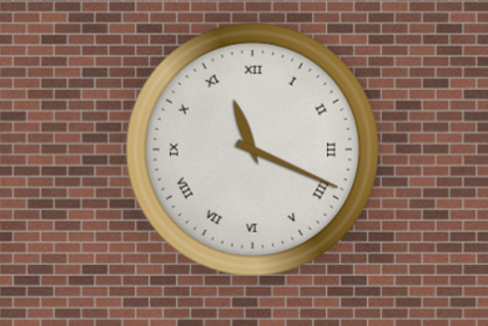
11:19
